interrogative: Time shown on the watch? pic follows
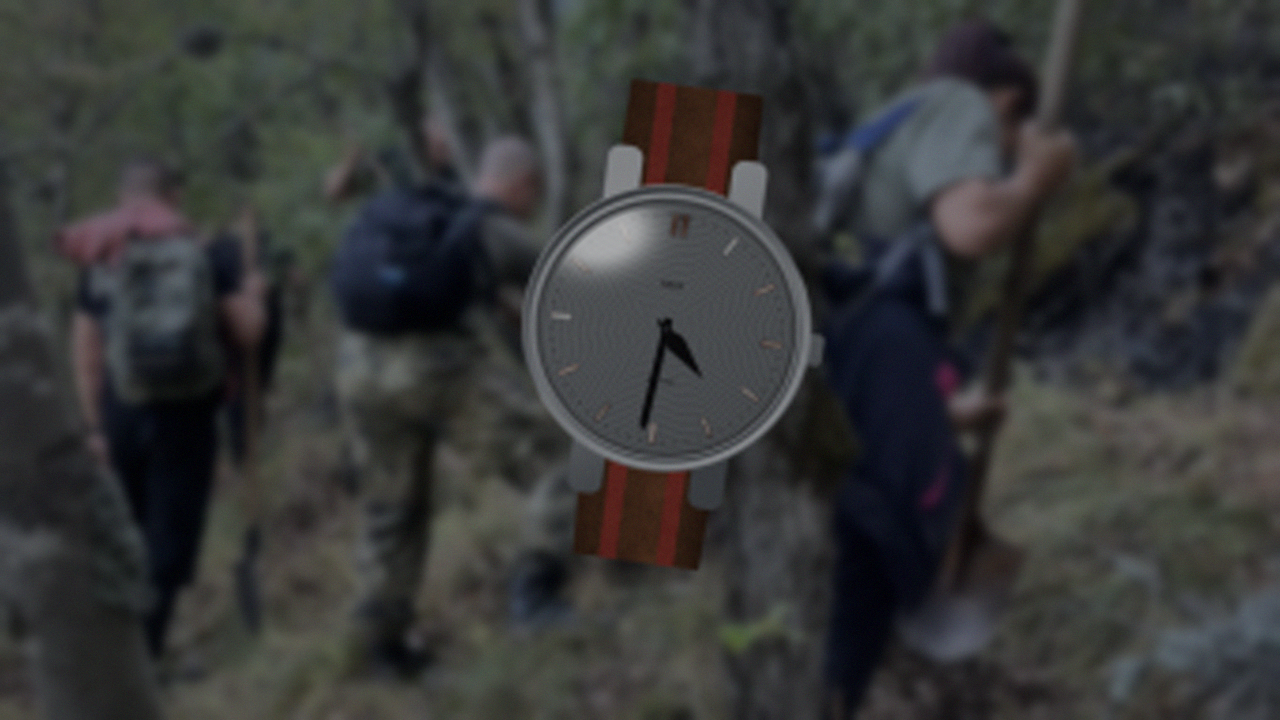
4:31
